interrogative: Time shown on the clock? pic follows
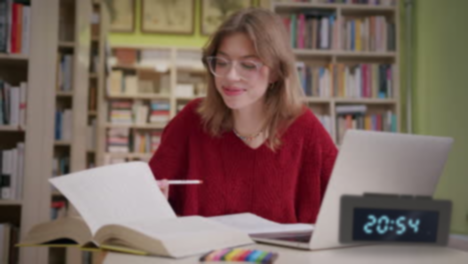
20:54
